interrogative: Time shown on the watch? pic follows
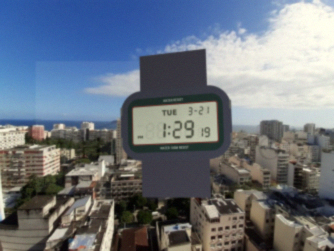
1:29
